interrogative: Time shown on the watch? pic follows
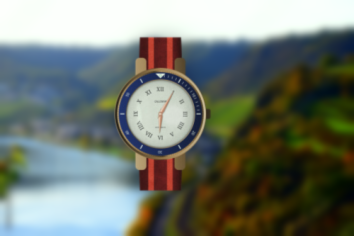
6:05
